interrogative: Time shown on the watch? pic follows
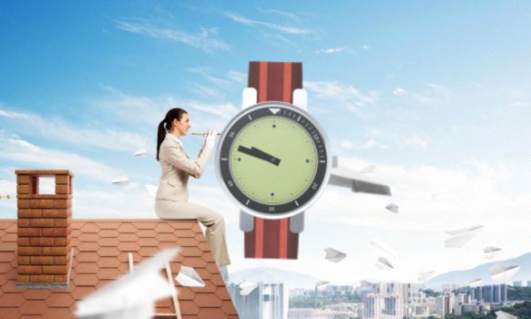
9:48
